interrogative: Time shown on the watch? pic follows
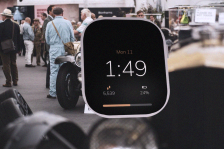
1:49
